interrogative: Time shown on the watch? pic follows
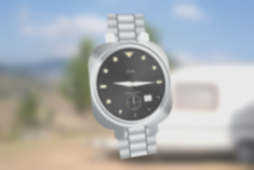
9:15
